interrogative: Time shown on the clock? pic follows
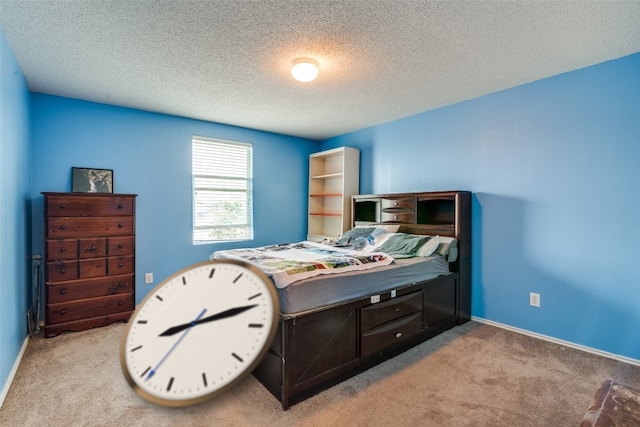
8:11:34
